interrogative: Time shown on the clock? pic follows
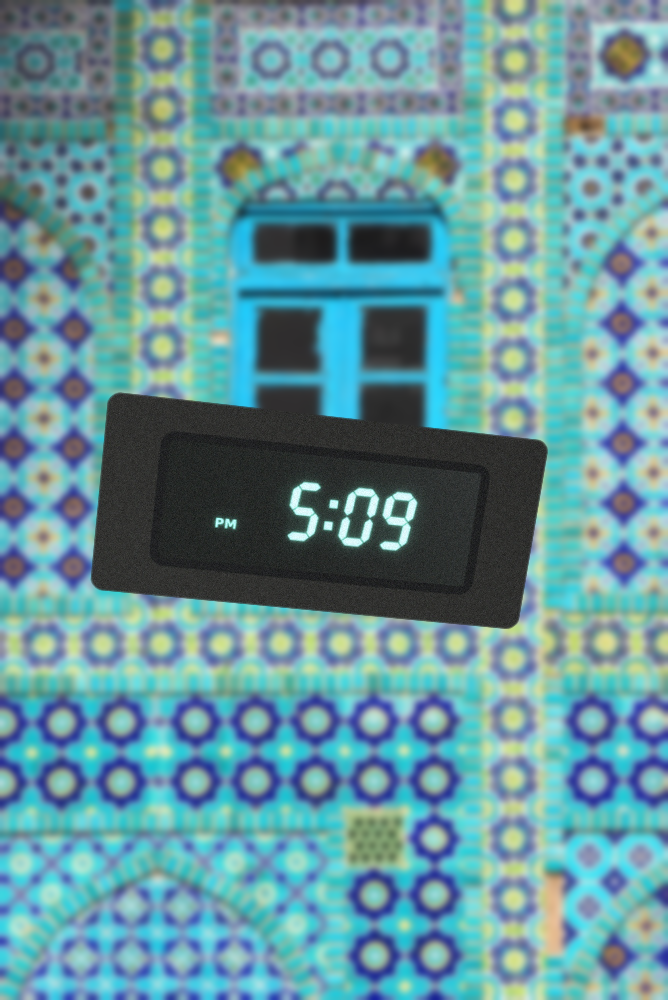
5:09
